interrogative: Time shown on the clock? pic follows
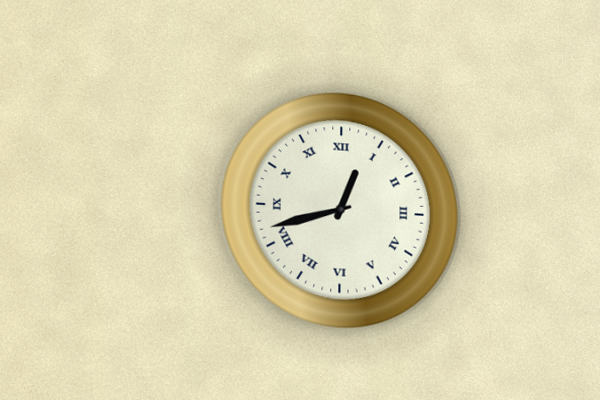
12:42
